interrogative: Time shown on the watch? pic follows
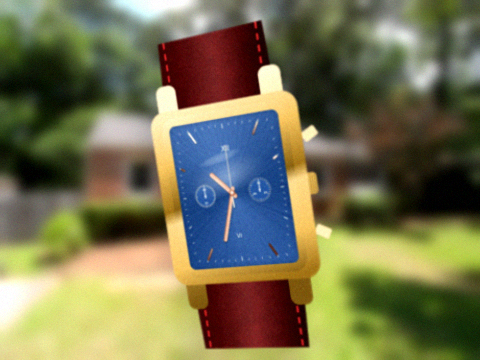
10:33
